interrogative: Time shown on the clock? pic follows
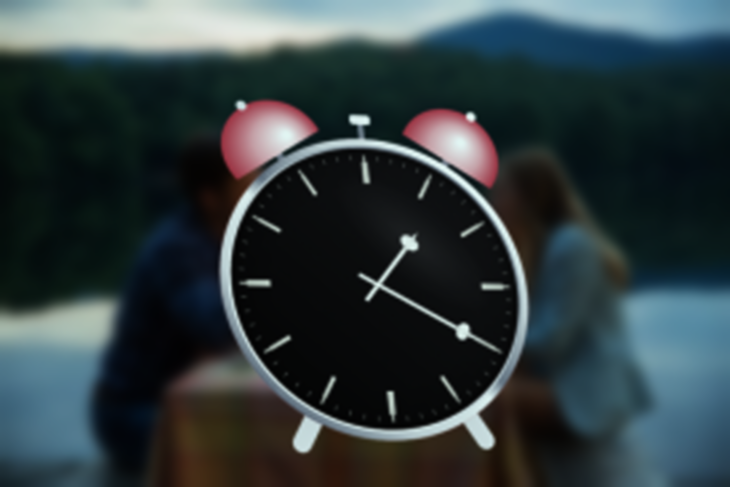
1:20
